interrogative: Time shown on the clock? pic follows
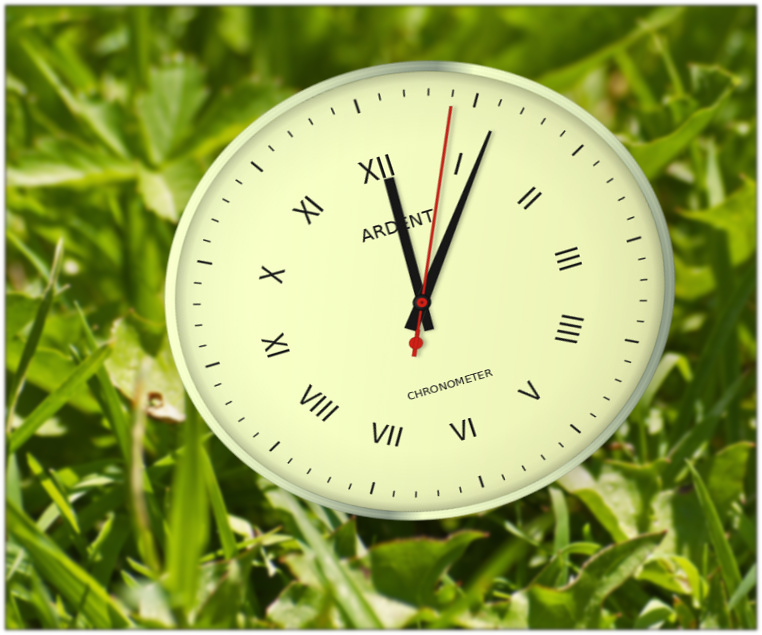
12:06:04
